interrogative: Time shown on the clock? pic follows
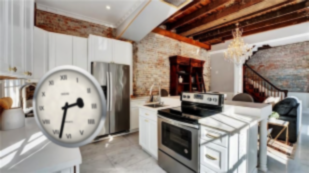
2:33
